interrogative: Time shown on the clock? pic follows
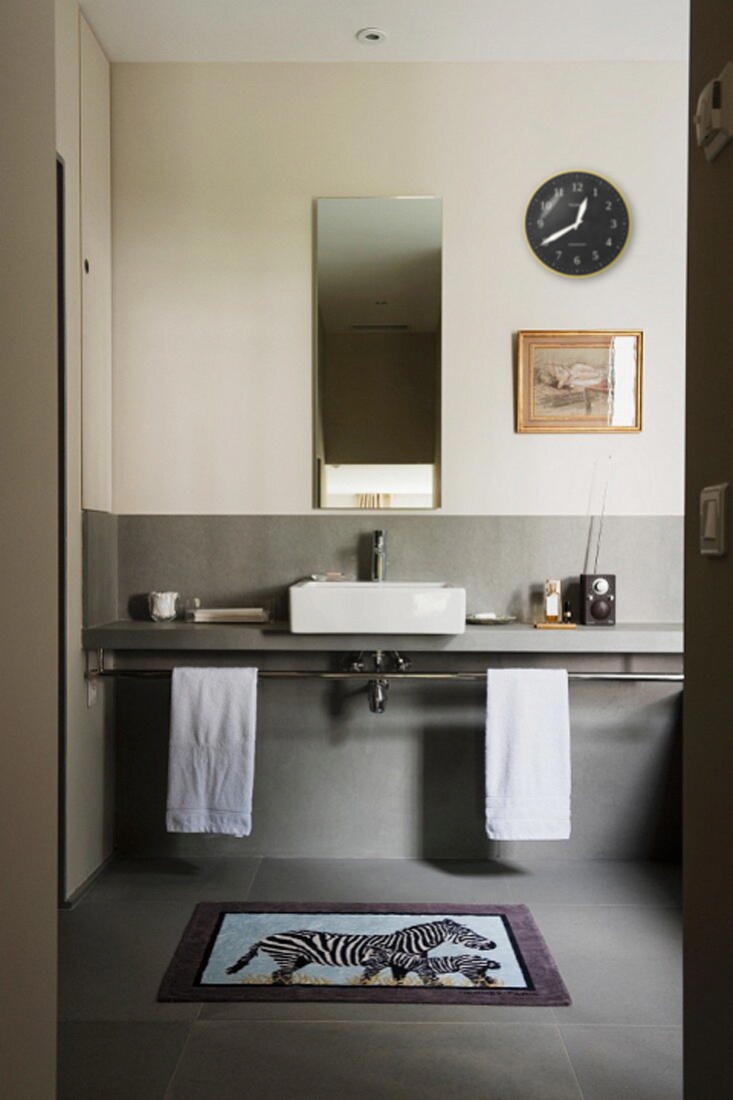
12:40
